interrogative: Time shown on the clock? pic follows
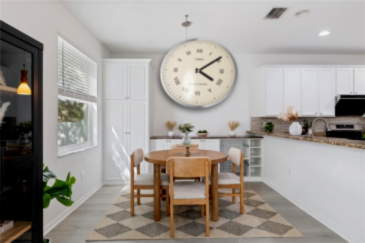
4:09
